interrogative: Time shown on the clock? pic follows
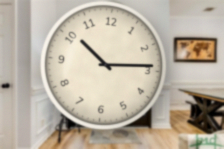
10:14
